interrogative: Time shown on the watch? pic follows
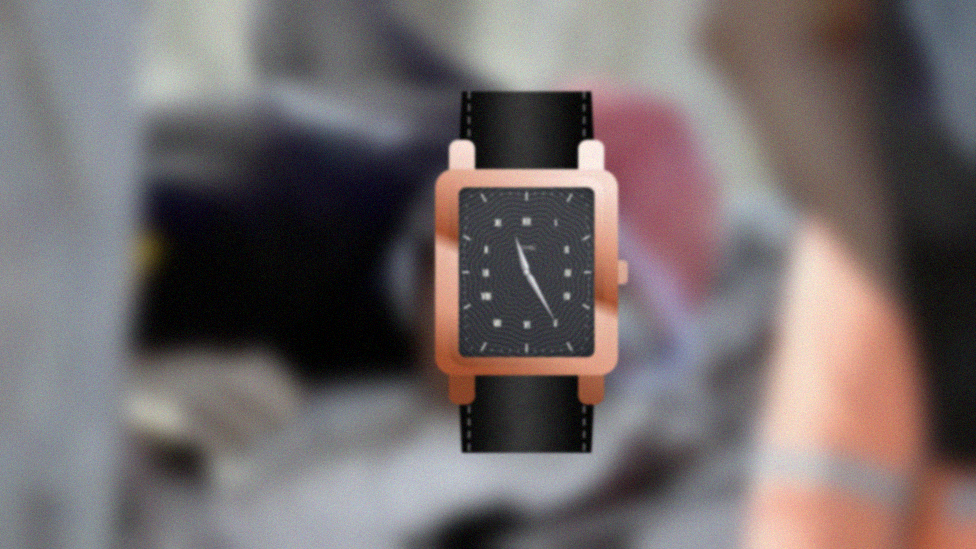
11:25
